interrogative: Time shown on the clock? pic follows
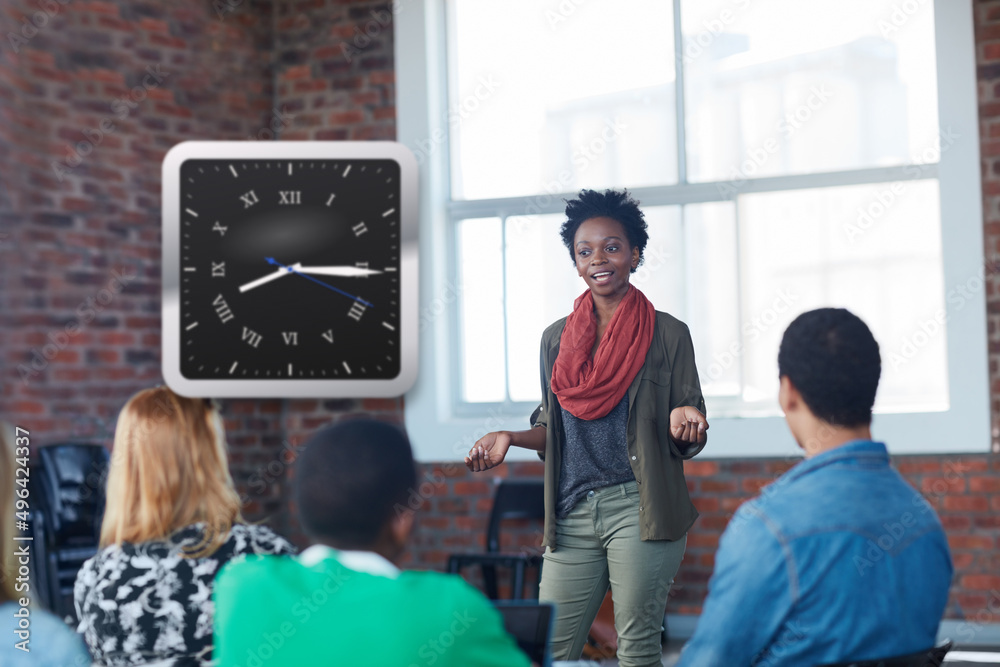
8:15:19
